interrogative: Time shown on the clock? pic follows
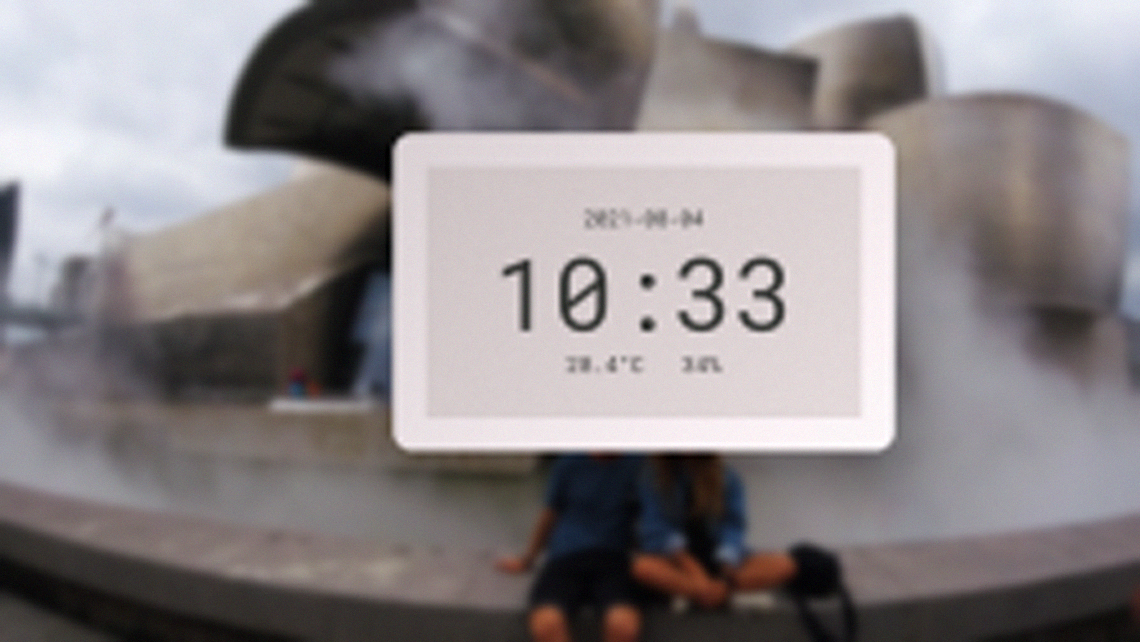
10:33
